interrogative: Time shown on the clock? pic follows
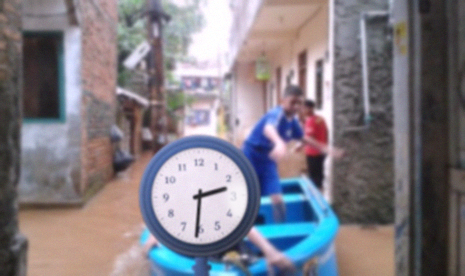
2:31
